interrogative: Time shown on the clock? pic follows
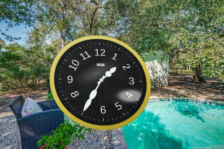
1:35
